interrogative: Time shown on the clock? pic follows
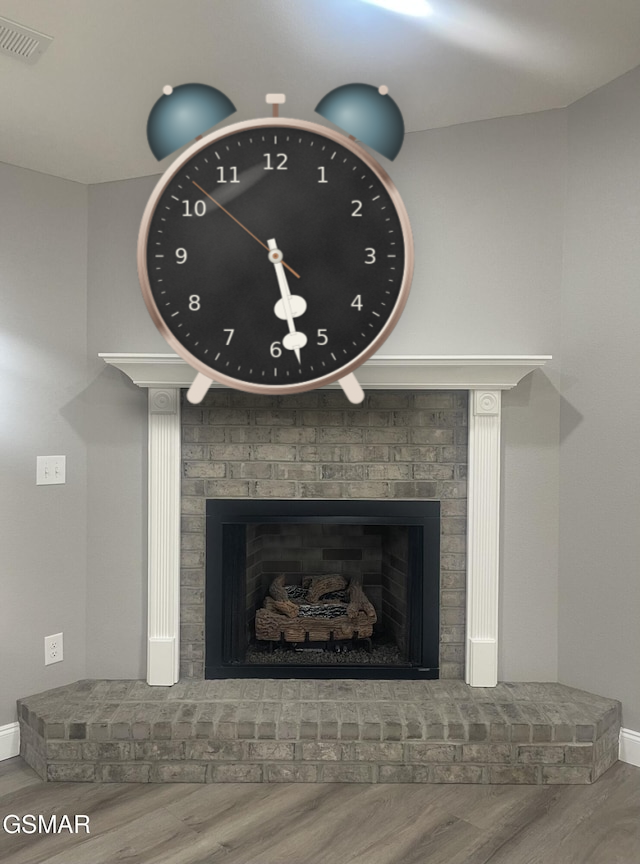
5:27:52
